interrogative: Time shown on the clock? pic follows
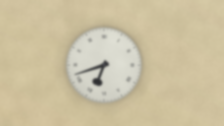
6:42
